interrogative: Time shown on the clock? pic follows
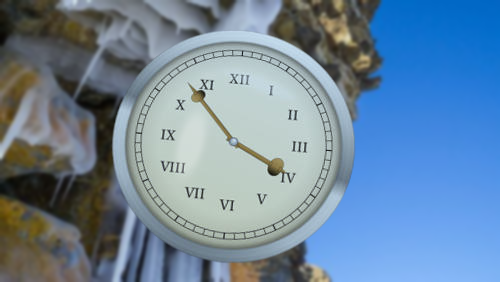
3:53
